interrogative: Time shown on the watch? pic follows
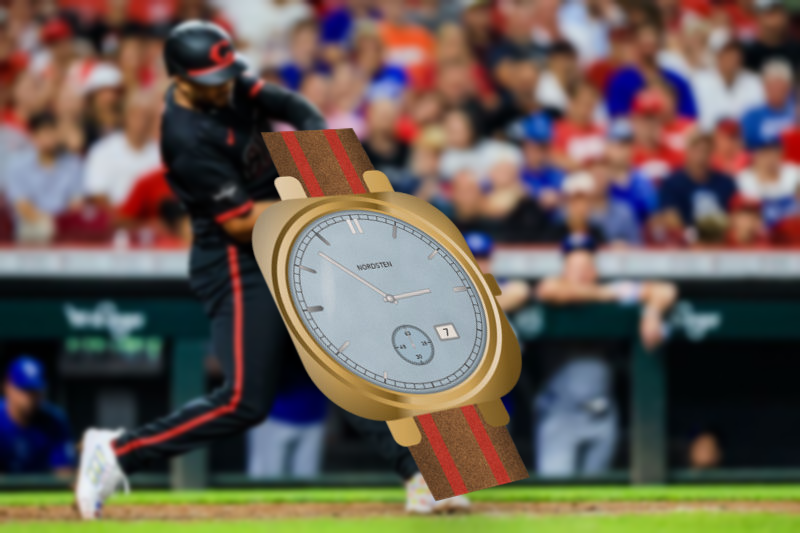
2:53
